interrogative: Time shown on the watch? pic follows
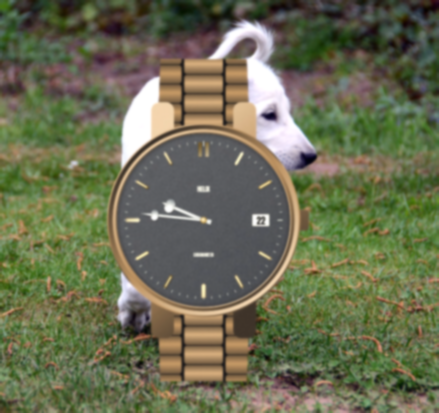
9:46
